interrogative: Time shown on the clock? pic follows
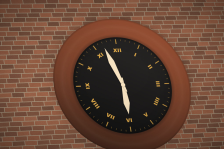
5:57
